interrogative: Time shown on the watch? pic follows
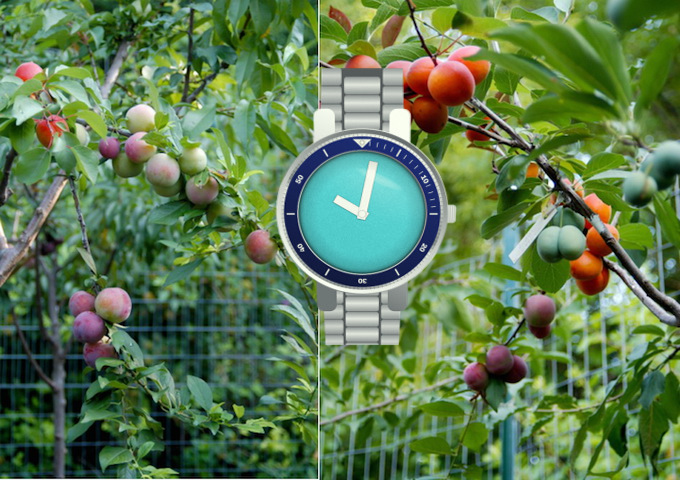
10:02
